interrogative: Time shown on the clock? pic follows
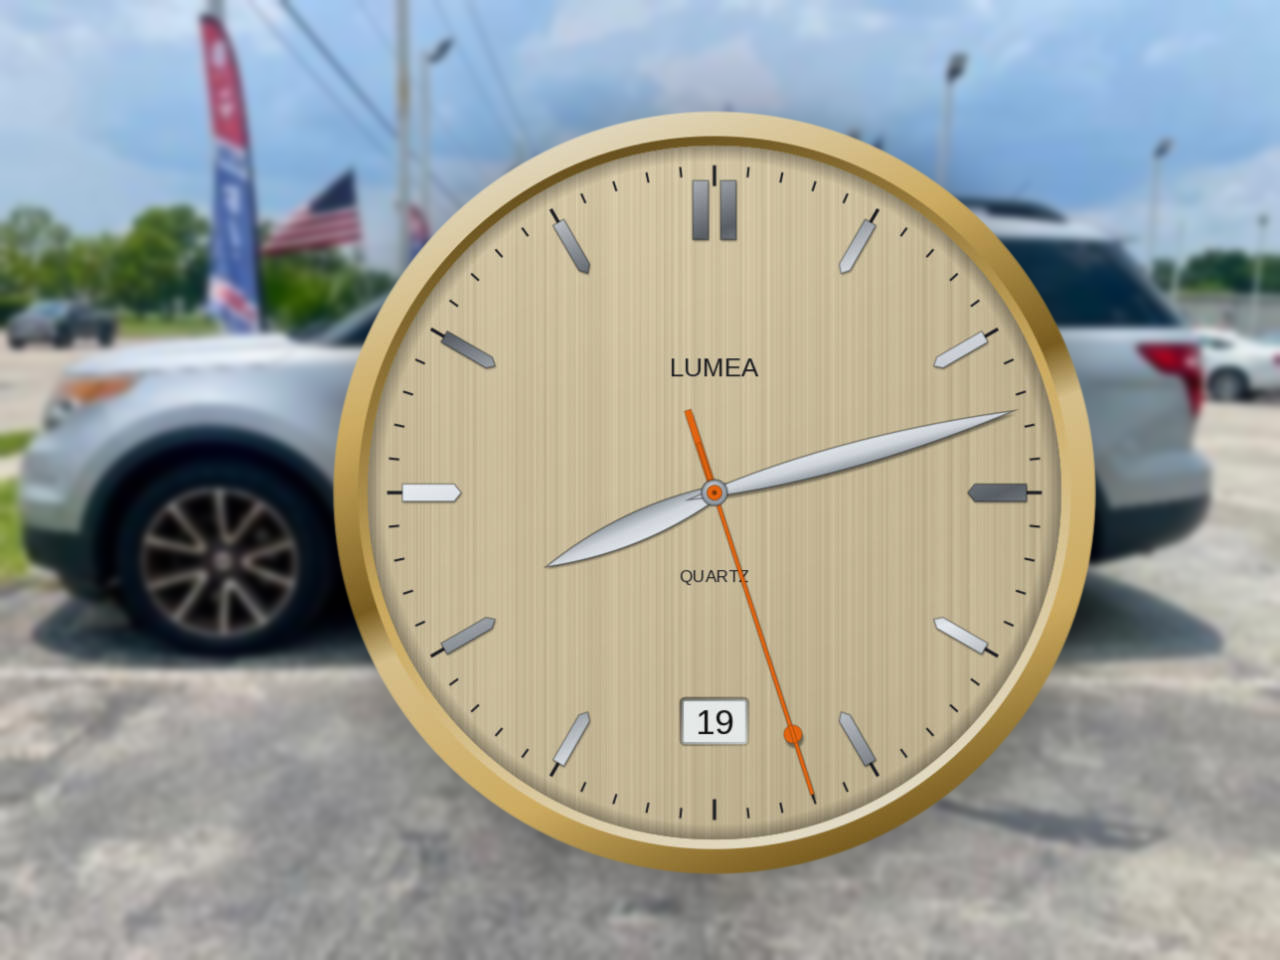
8:12:27
